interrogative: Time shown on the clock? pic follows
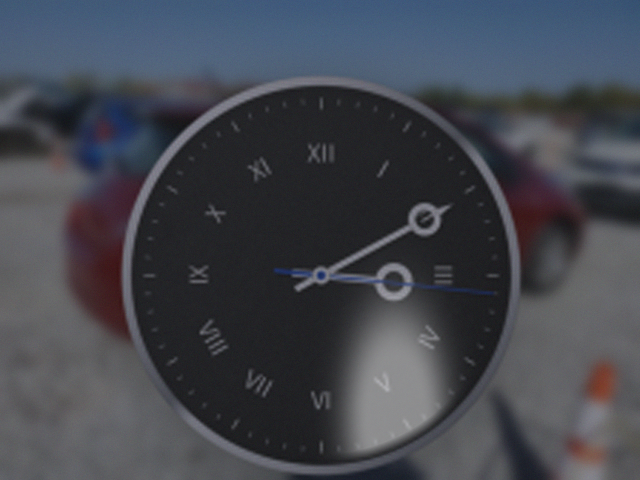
3:10:16
